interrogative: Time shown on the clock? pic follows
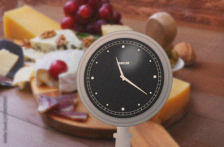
11:21
